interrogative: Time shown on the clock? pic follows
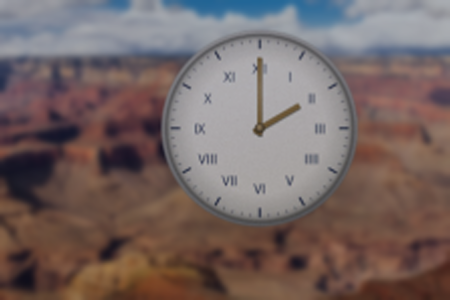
2:00
